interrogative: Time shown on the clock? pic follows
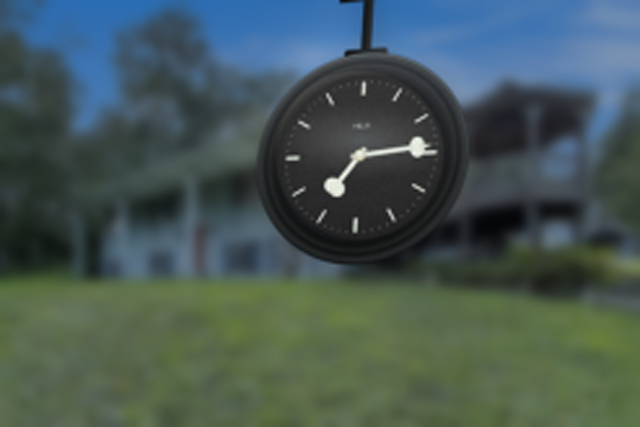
7:14
